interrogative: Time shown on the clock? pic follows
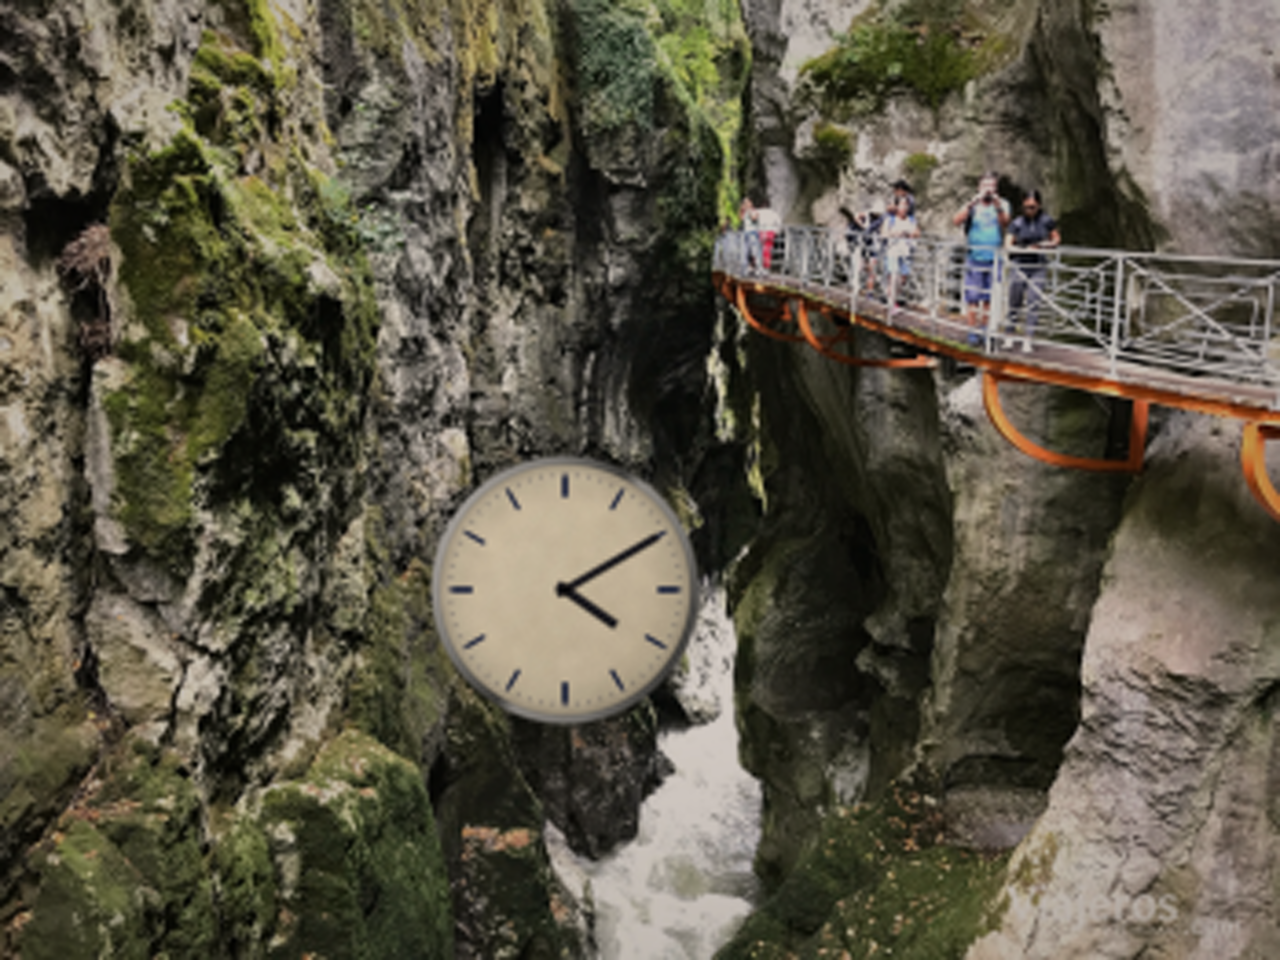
4:10
